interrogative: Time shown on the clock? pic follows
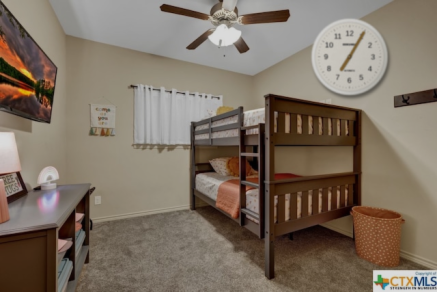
7:05
